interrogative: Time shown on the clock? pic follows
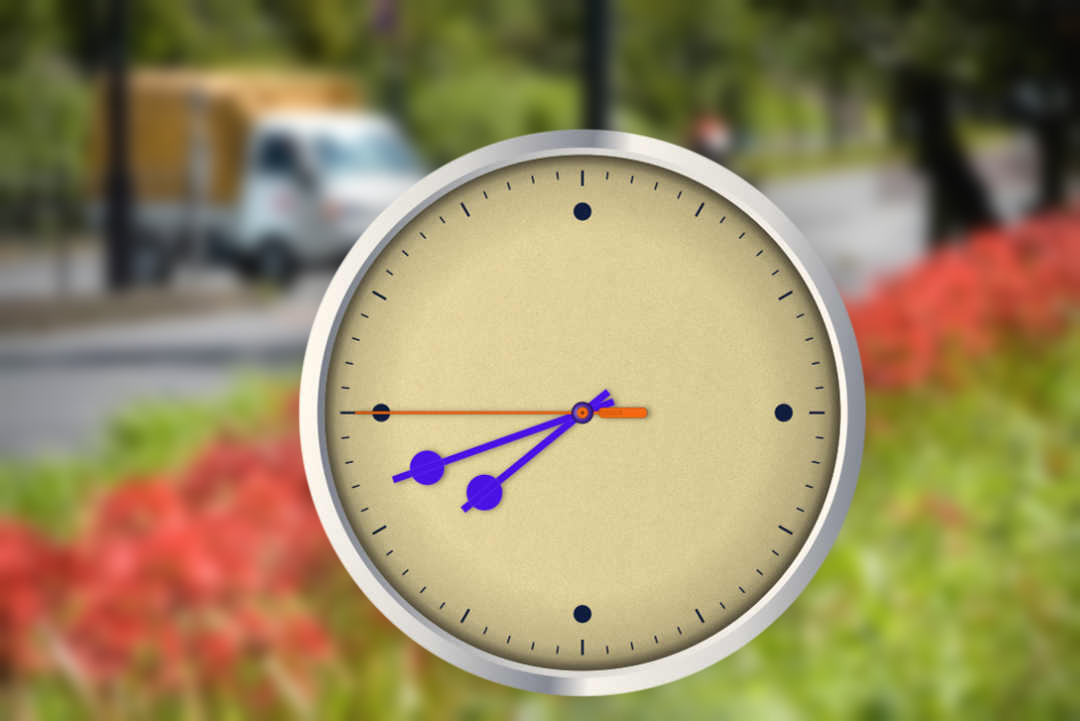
7:41:45
